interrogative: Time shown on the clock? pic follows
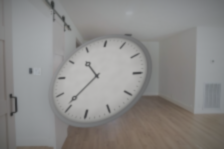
10:36
